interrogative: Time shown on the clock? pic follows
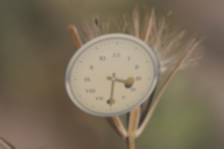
3:30
